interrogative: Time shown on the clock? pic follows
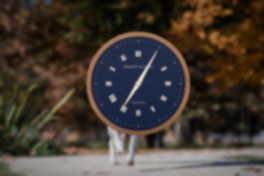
7:05
